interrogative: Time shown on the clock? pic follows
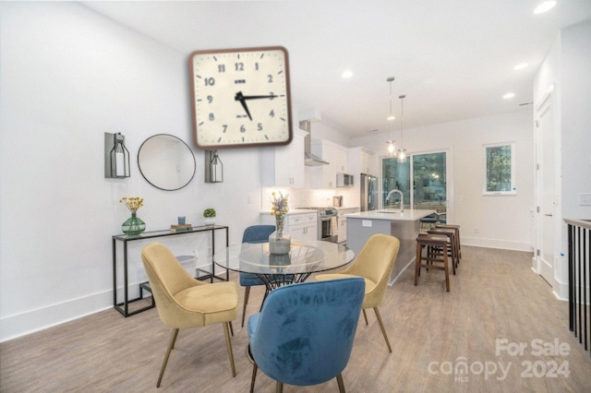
5:15
